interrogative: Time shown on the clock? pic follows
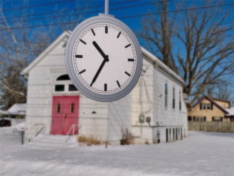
10:35
